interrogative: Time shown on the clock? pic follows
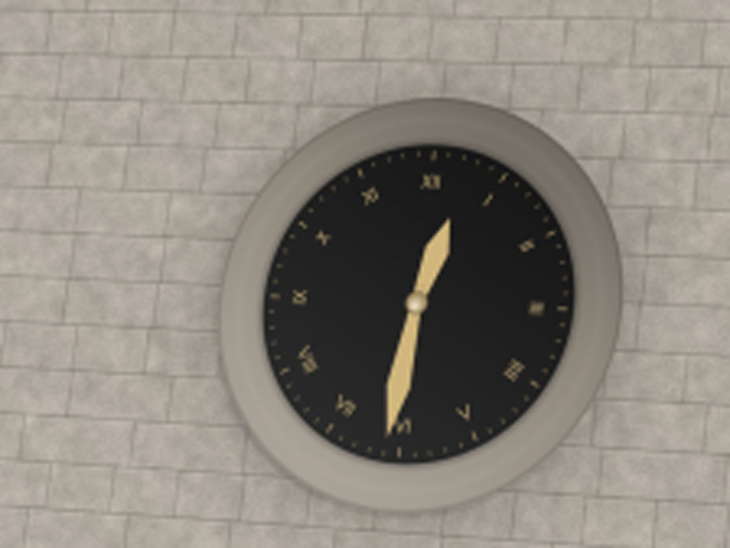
12:31
